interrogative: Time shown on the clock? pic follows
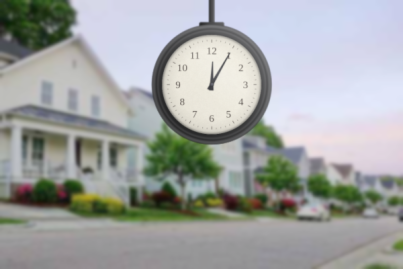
12:05
